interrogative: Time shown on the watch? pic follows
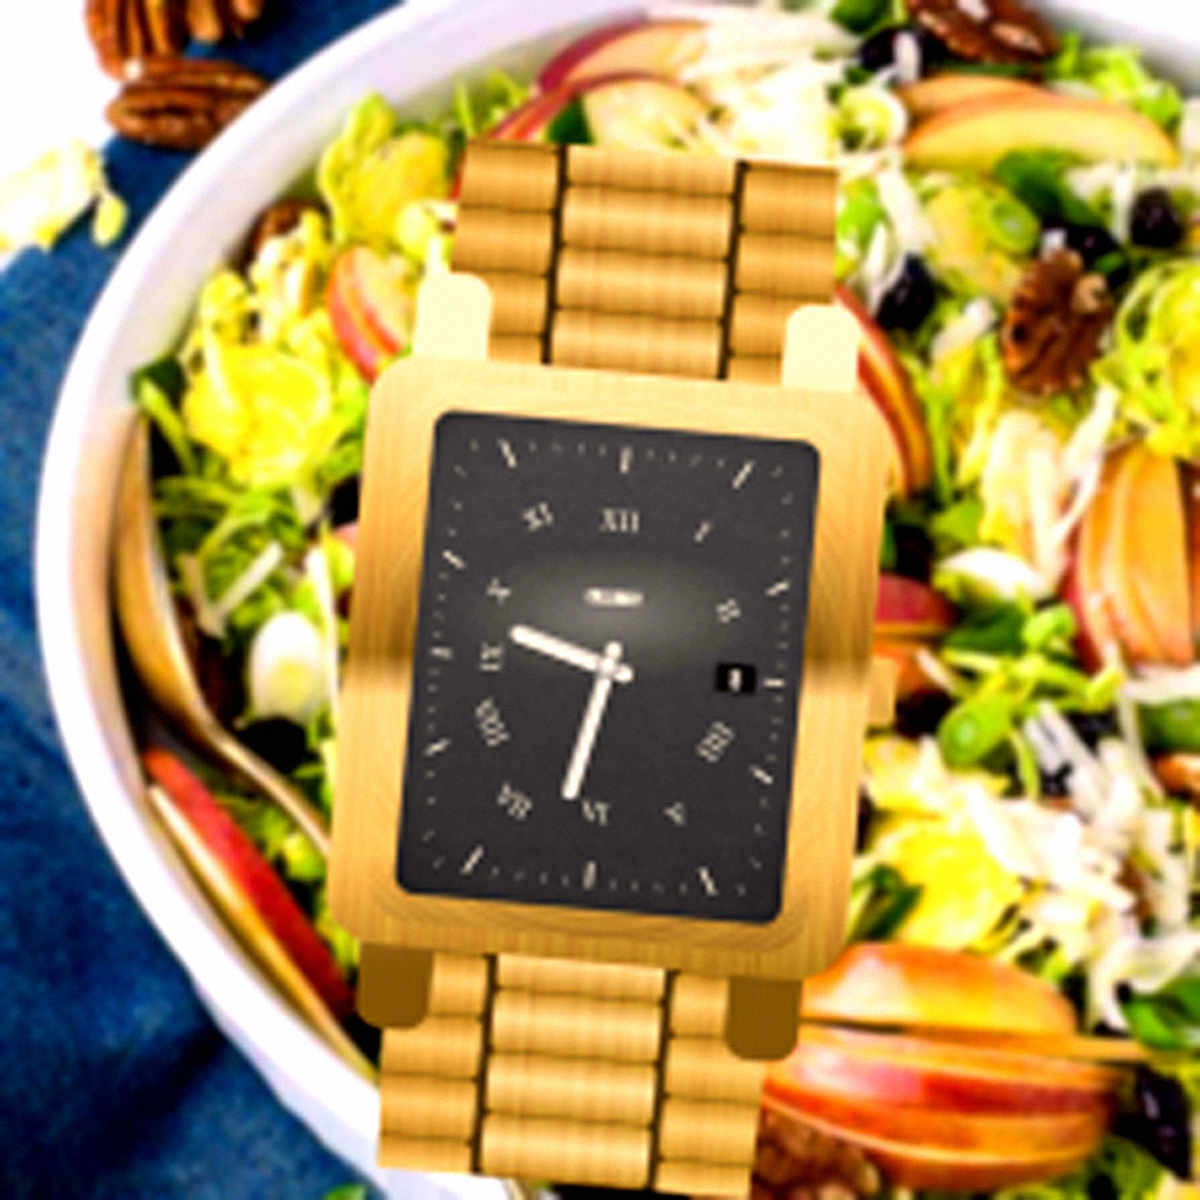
9:32
